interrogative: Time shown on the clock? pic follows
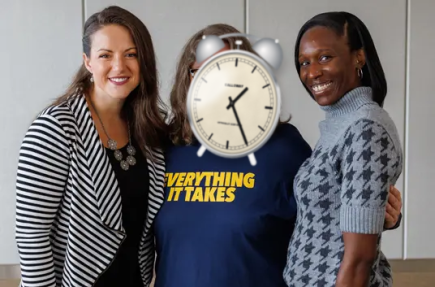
1:25
